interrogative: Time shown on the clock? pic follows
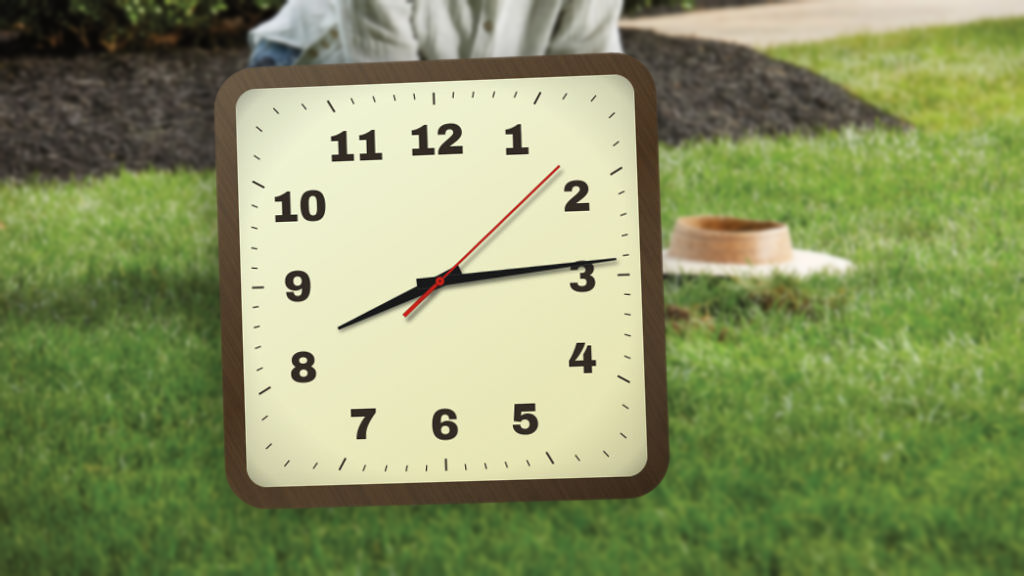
8:14:08
